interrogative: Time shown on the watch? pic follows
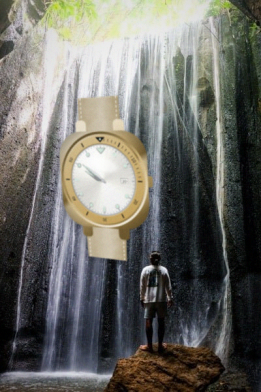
9:51
